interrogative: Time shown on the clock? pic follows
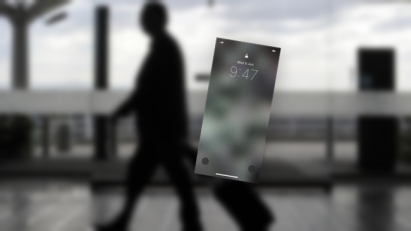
9:47
